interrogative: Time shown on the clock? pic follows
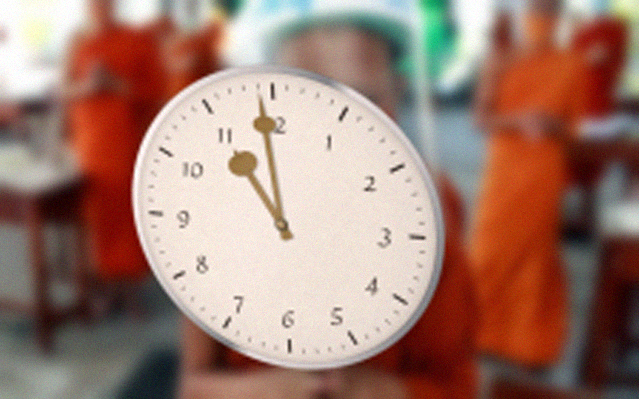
10:59
